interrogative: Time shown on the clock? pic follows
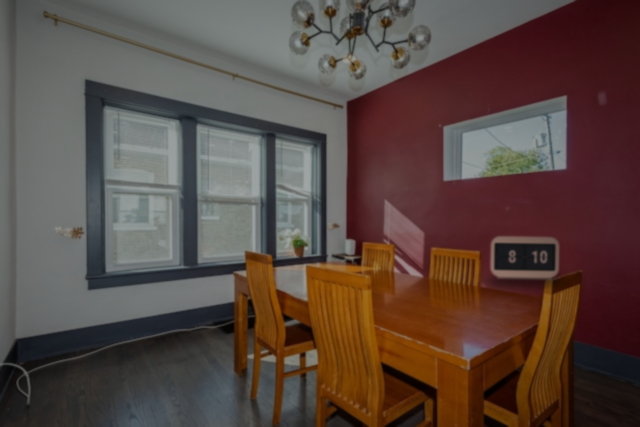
8:10
